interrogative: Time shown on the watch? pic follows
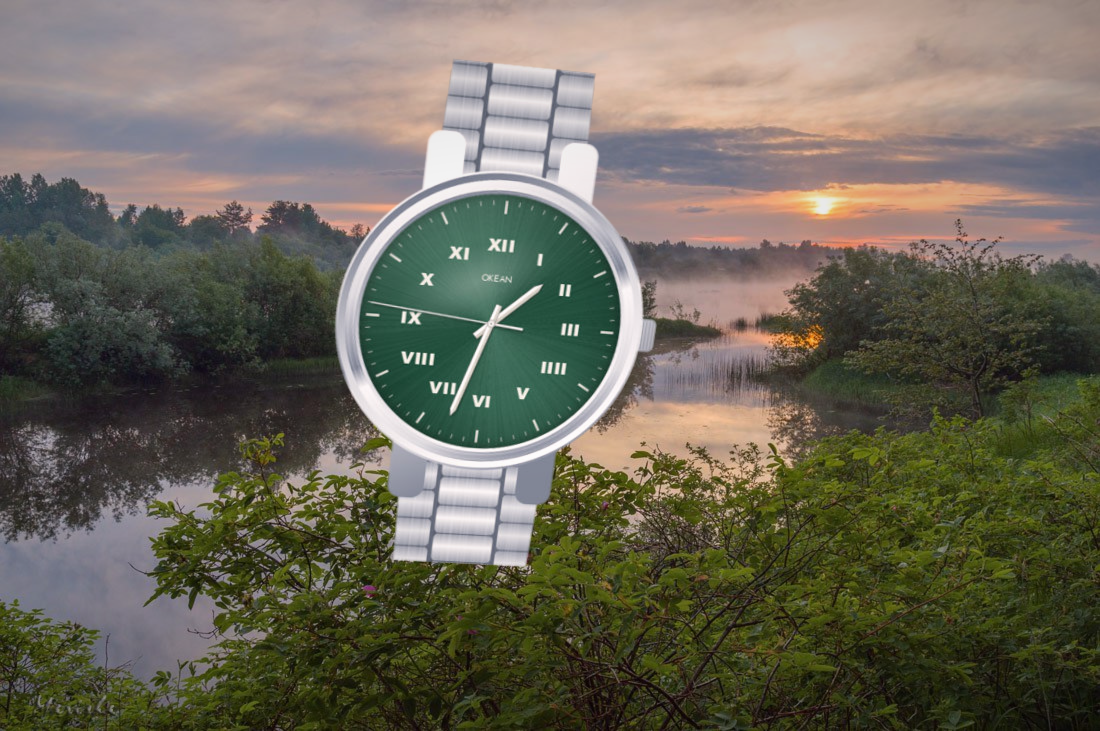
1:32:46
